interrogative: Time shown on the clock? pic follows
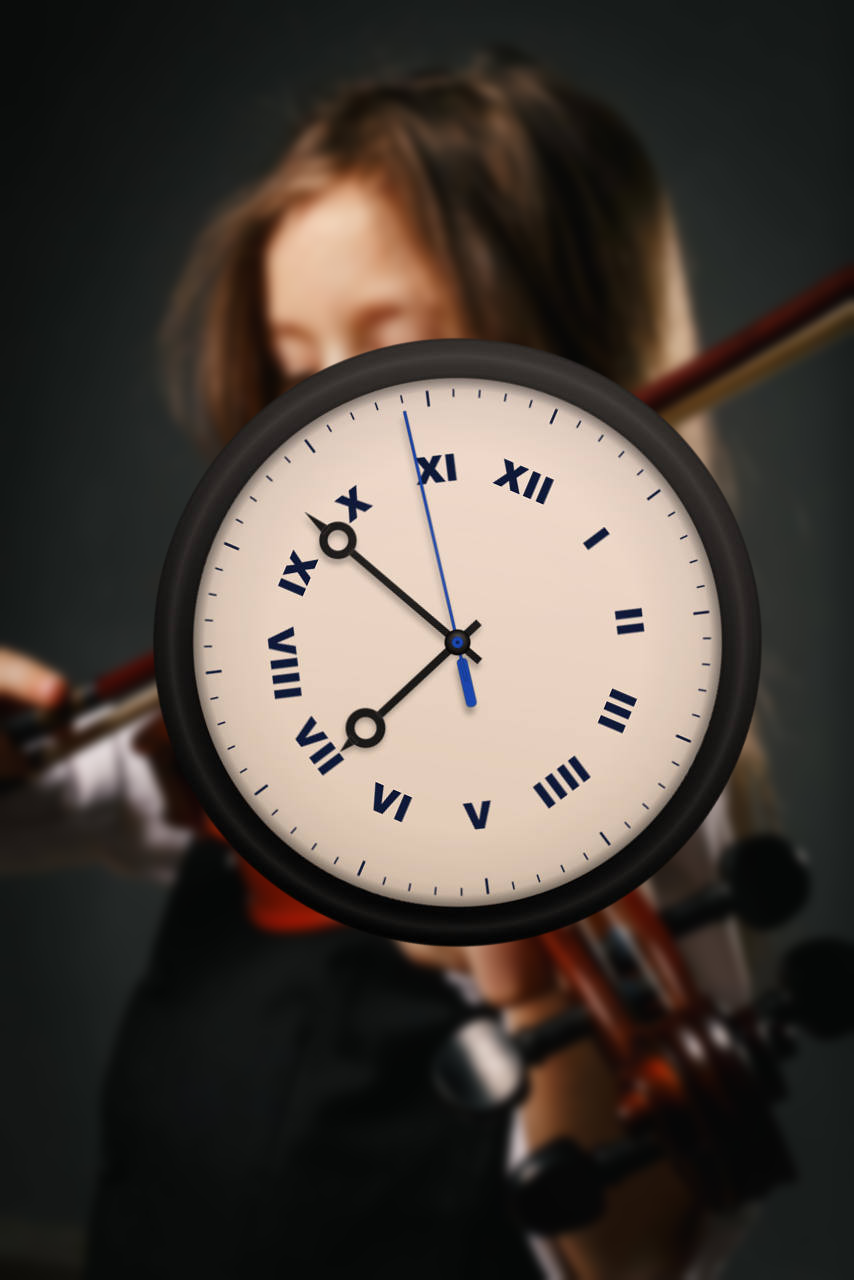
6:47:54
